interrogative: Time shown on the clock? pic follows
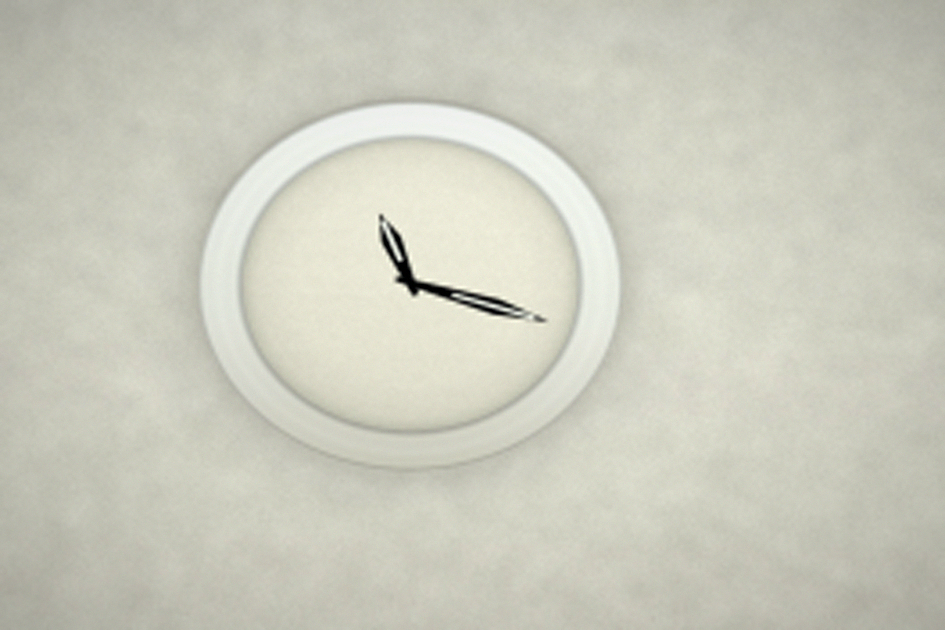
11:18
